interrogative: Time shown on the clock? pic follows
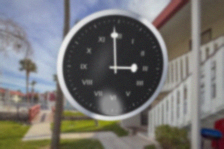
2:59
